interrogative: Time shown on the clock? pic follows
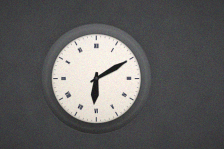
6:10
